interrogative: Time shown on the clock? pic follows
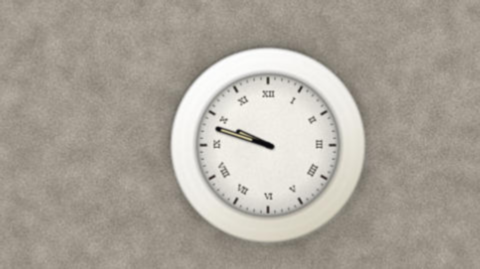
9:48
